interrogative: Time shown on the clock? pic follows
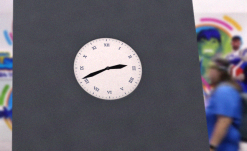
2:41
